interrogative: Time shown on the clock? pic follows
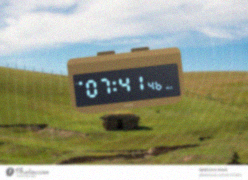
7:41
